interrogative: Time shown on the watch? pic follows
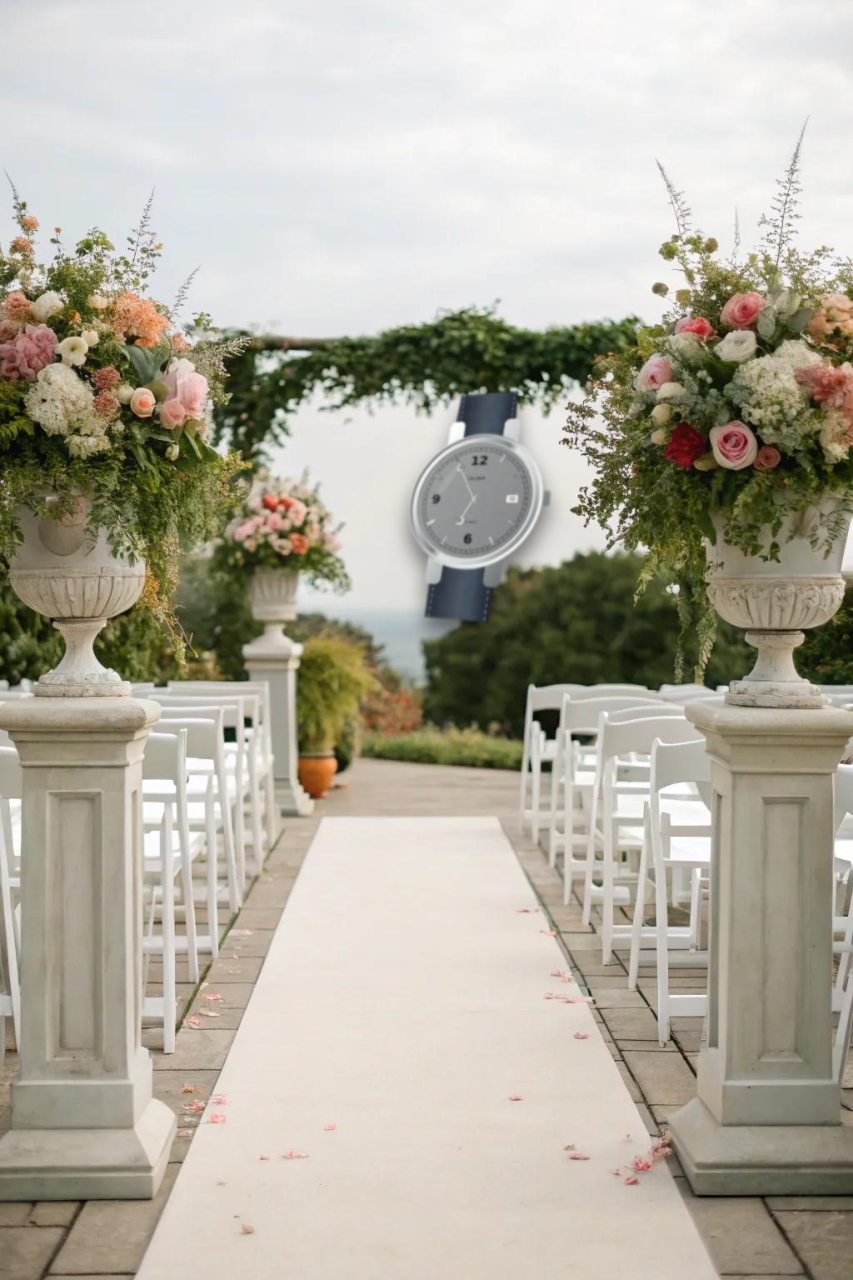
6:55
